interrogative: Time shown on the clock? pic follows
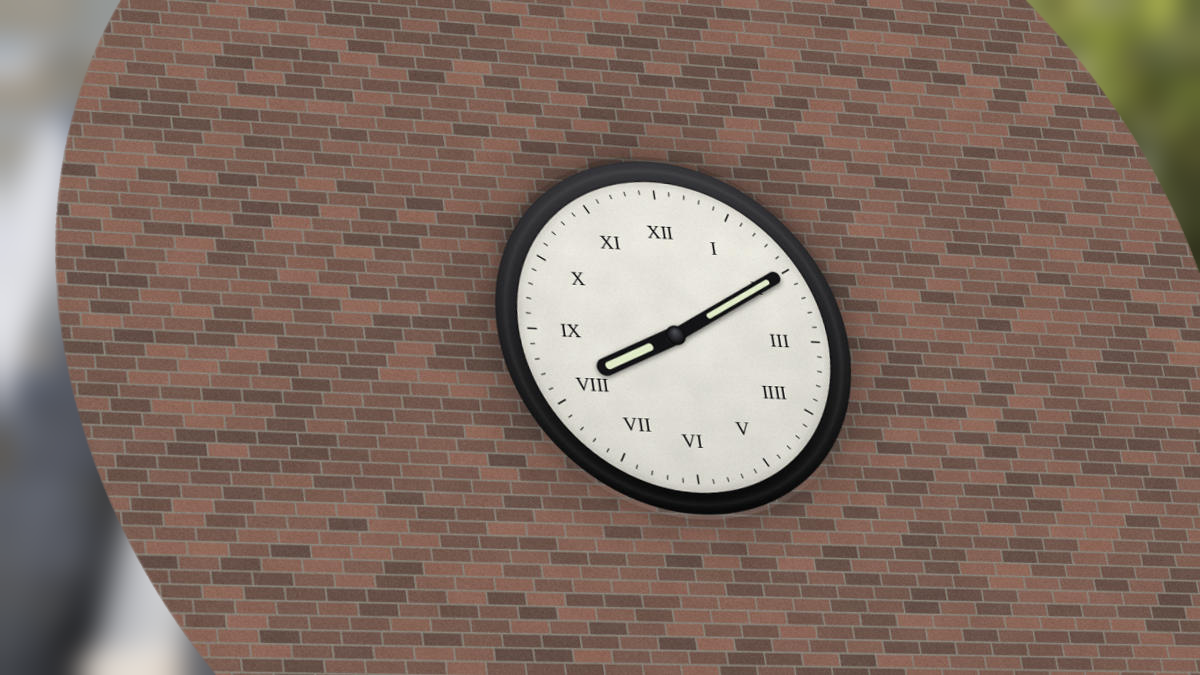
8:10
